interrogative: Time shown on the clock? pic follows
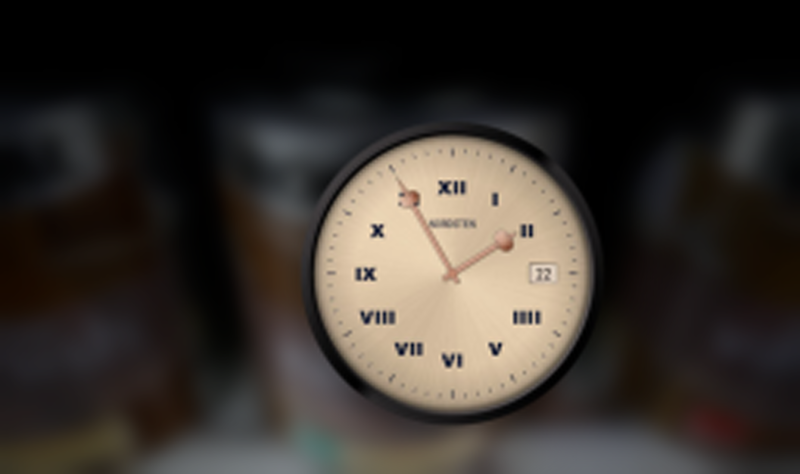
1:55
